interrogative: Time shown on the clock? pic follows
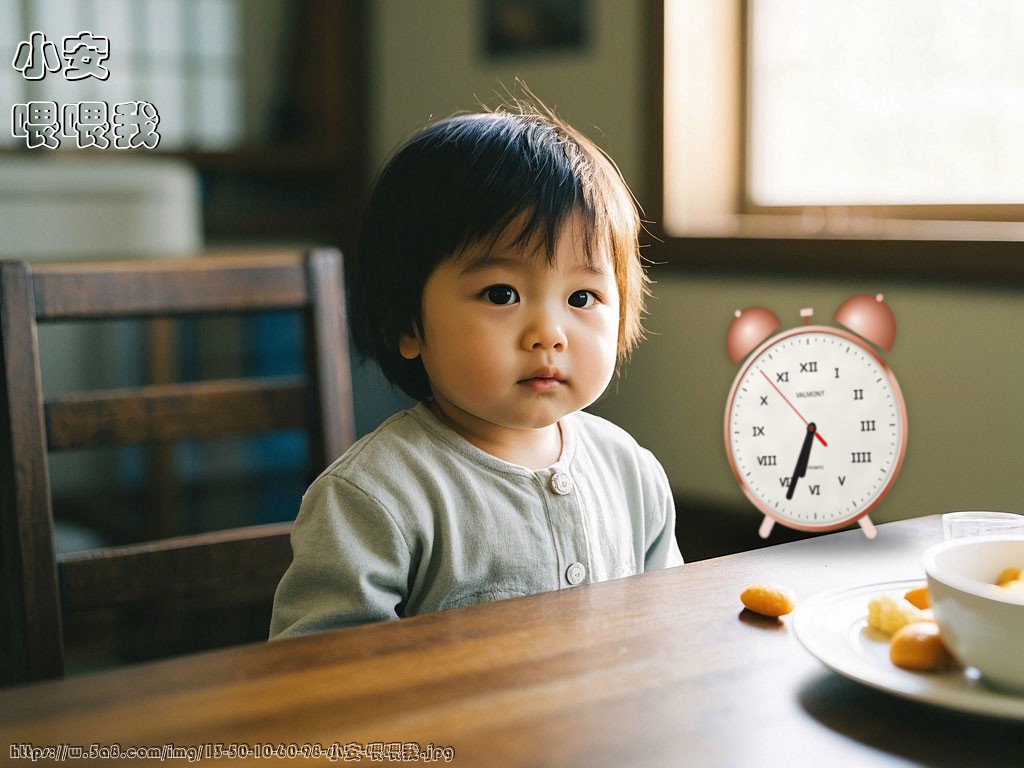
6:33:53
